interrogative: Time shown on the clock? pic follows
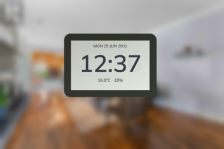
12:37
